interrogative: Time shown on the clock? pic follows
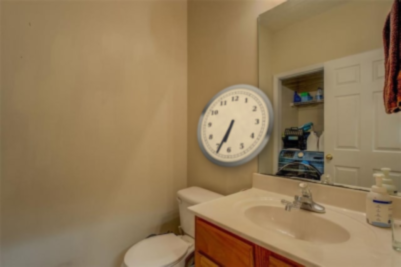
6:34
